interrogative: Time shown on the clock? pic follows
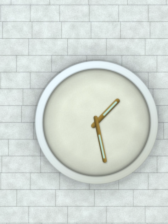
1:28
